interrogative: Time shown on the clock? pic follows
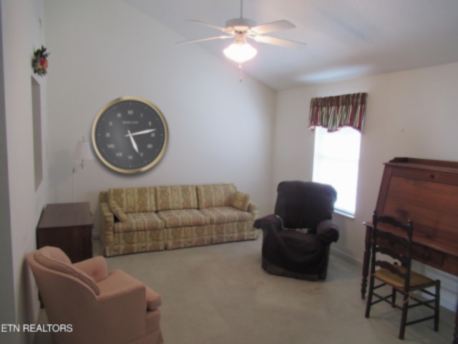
5:13
